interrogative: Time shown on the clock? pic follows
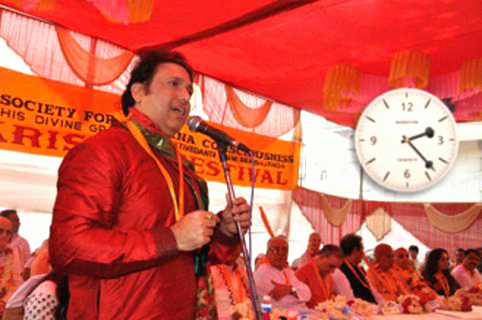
2:23
